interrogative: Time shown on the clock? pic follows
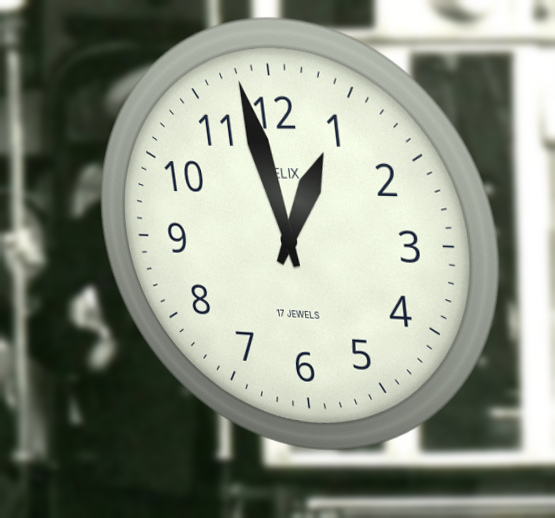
12:58
